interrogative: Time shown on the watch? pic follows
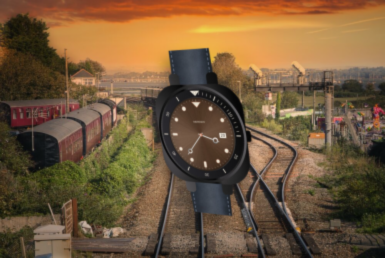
3:37
